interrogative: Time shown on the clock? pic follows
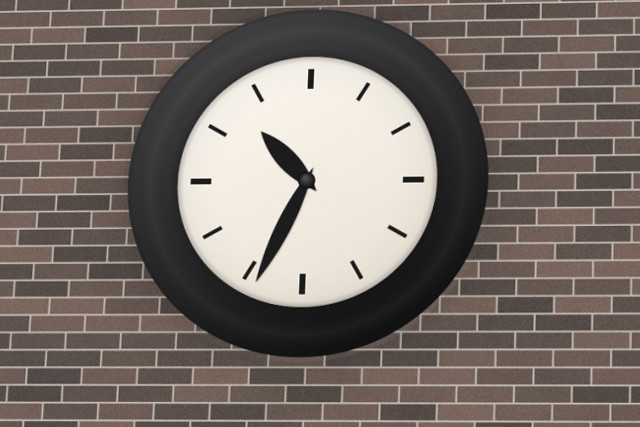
10:34
